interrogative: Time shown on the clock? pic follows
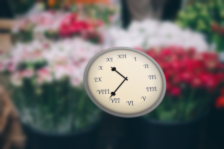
10:37
